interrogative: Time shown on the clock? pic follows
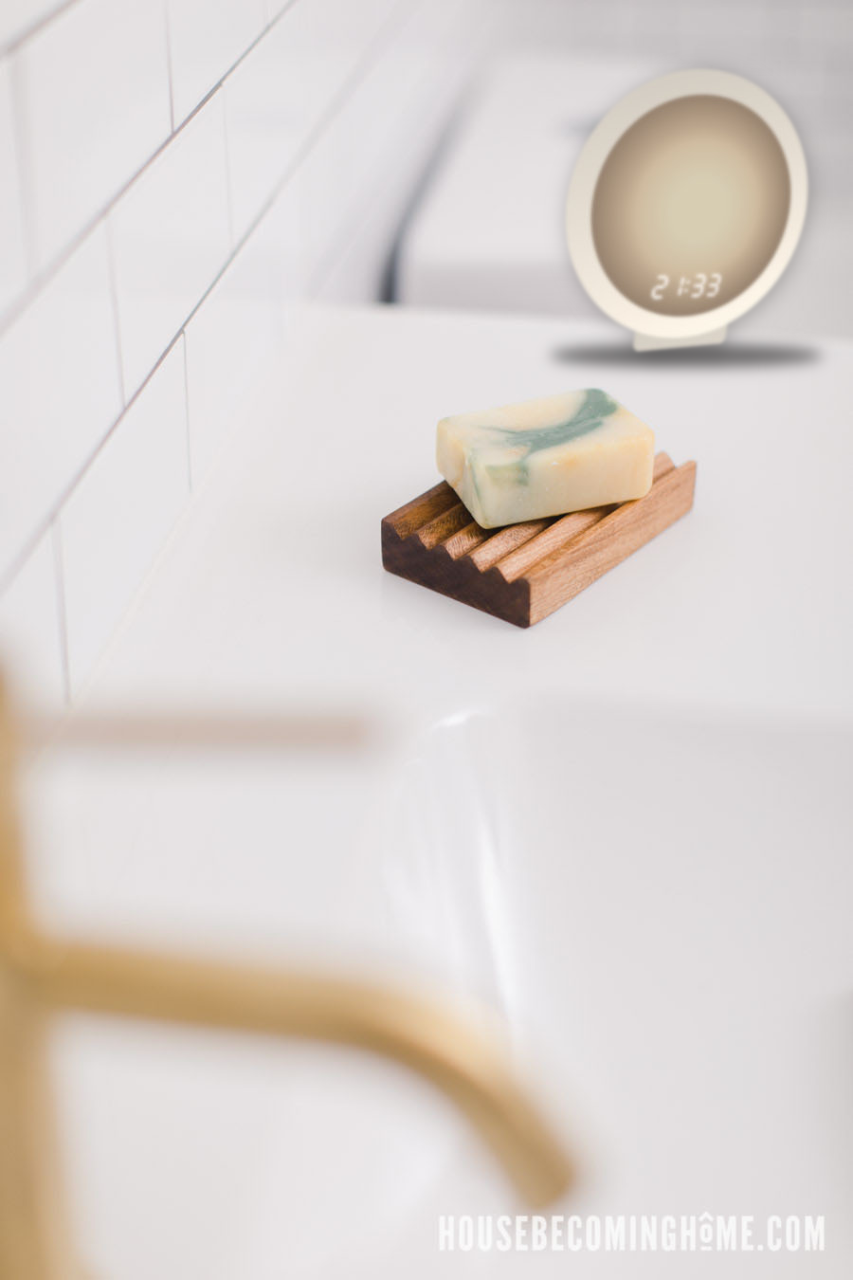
21:33
